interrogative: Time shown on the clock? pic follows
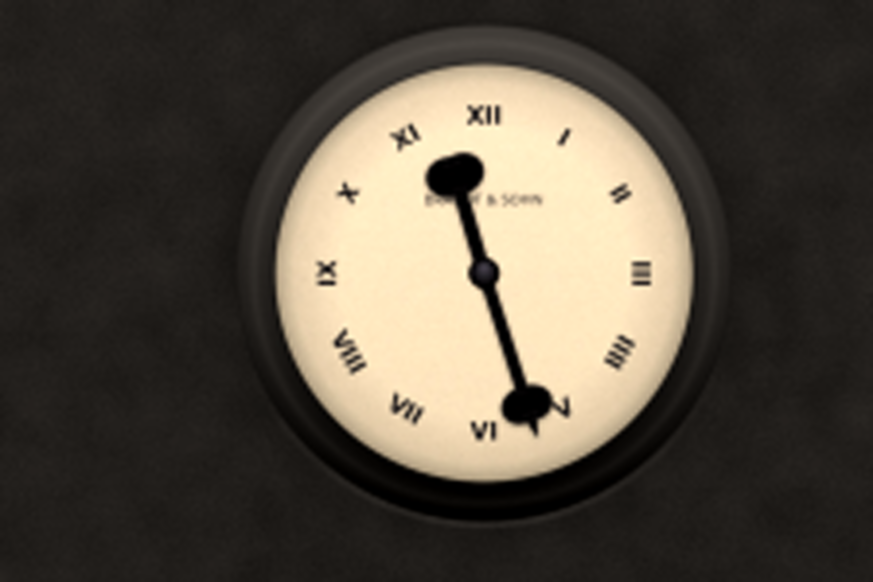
11:27
